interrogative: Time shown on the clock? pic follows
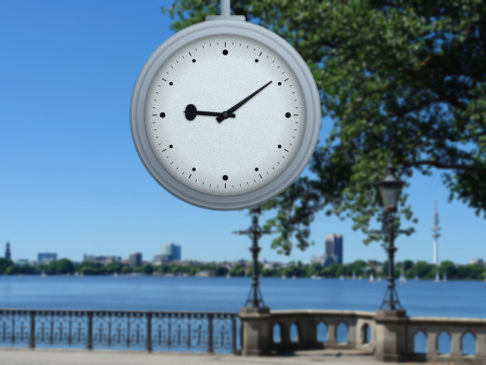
9:09
